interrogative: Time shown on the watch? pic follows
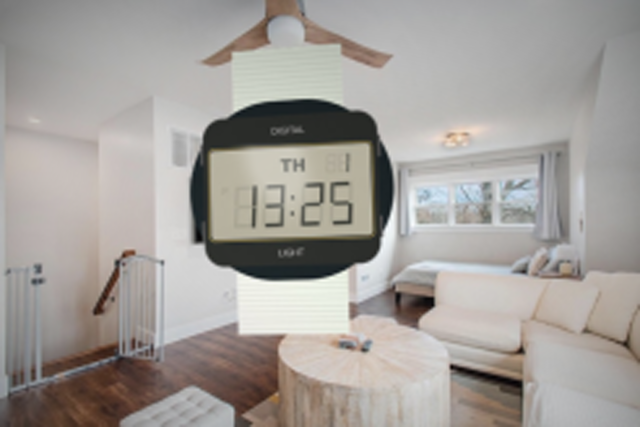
13:25
